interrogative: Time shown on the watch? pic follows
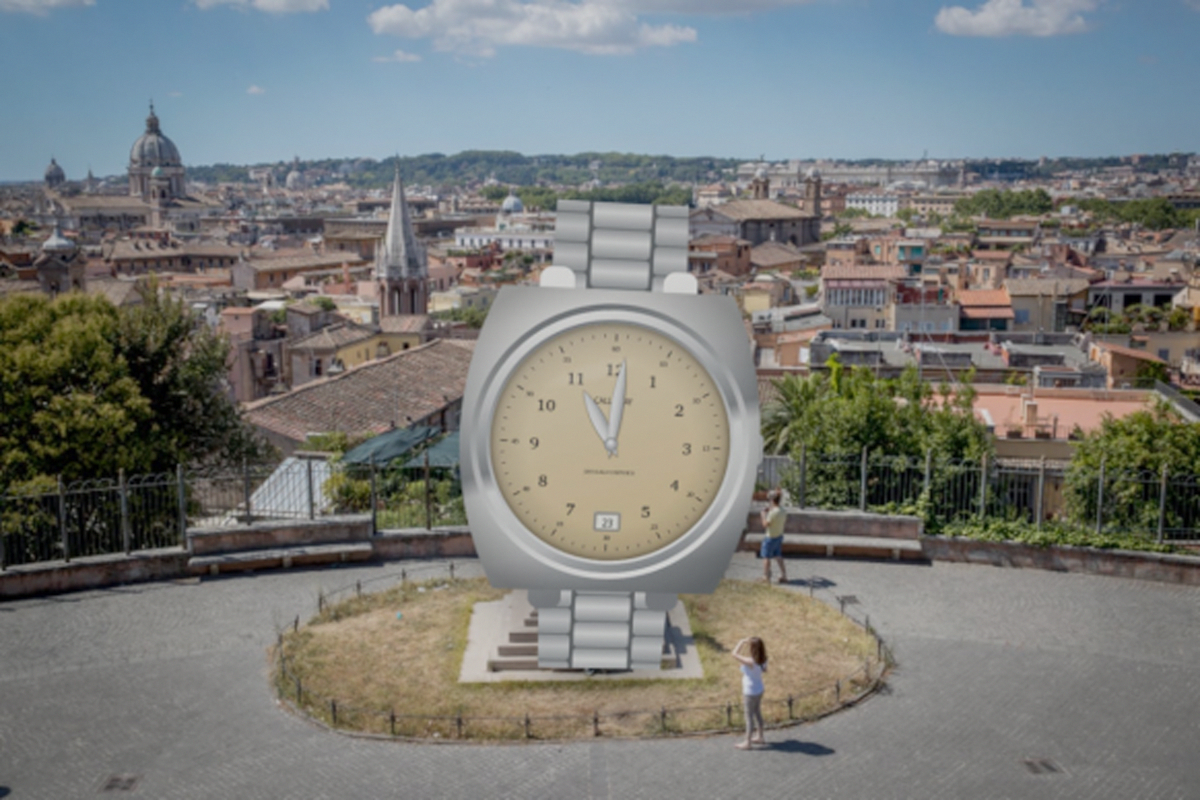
11:01
